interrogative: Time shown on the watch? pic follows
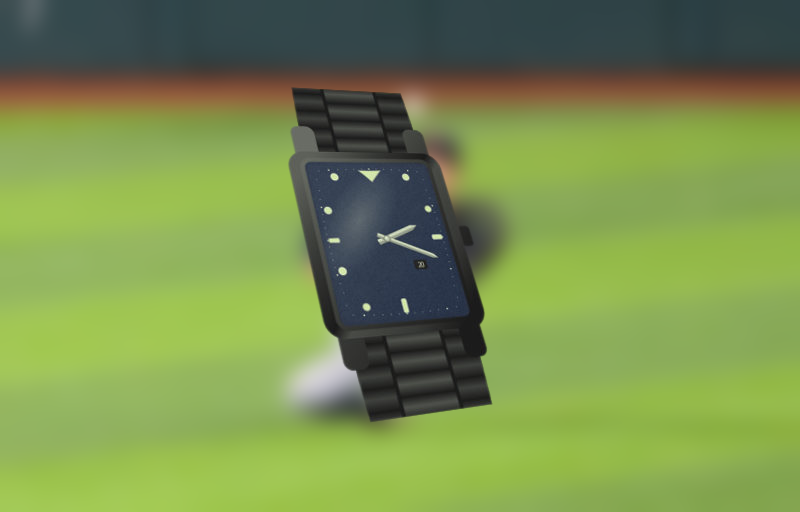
2:19
